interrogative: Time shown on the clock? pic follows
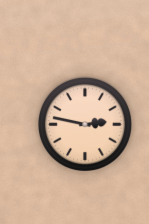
2:47
